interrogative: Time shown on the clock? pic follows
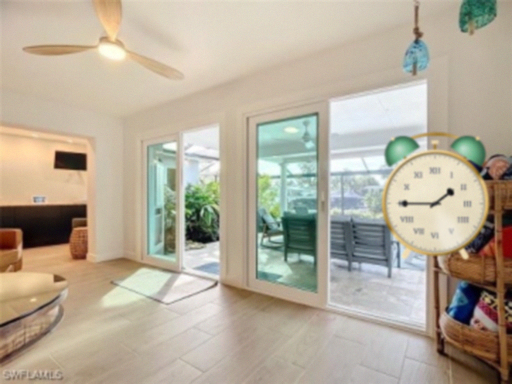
1:45
